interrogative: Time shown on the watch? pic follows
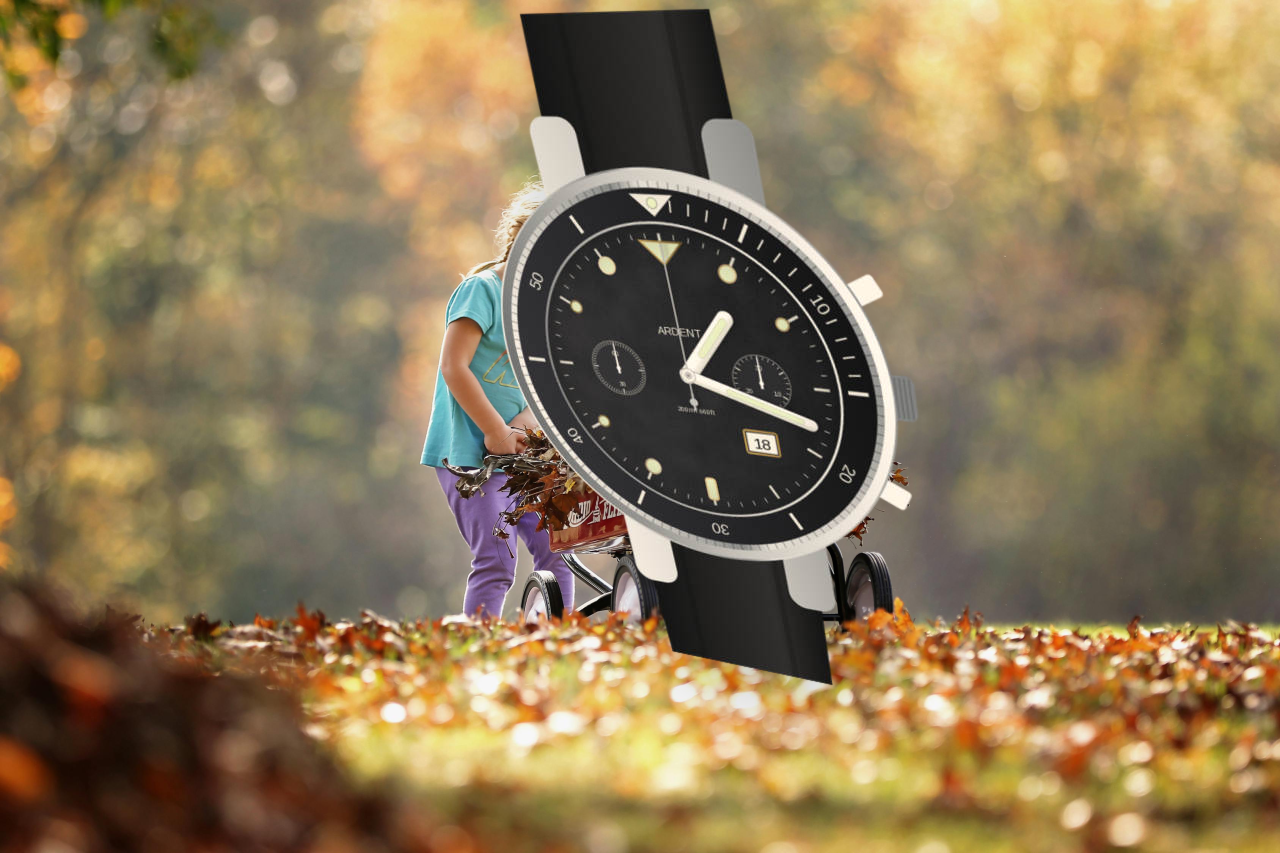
1:18
